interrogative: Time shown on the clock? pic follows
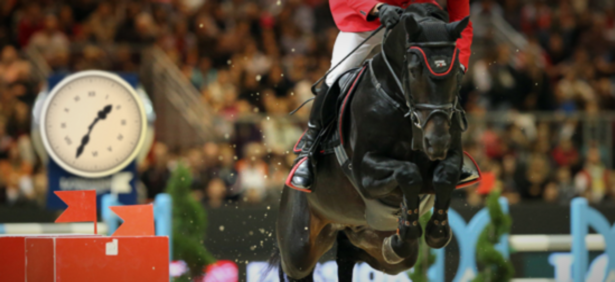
1:35
